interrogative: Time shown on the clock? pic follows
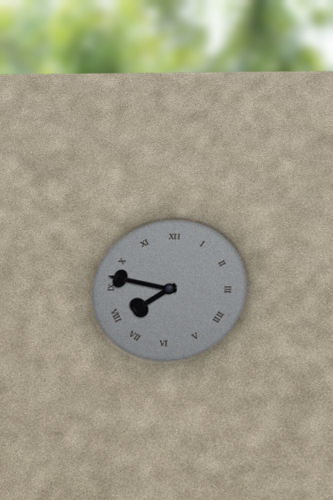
7:47
